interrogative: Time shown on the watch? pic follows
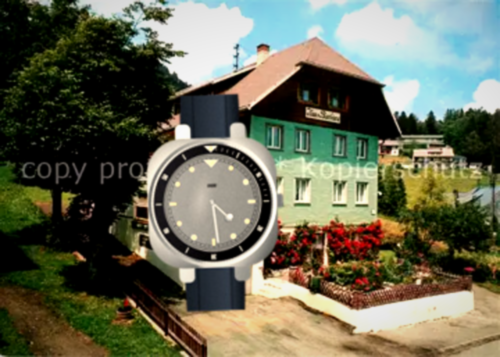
4:29
